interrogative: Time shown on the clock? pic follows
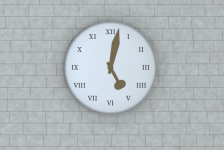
5:02
